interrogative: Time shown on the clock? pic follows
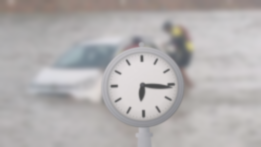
6:16
